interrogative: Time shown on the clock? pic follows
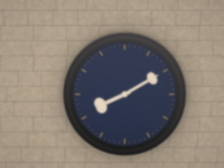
8:10
